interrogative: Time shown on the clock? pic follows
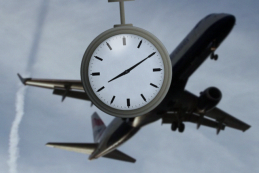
8:10
